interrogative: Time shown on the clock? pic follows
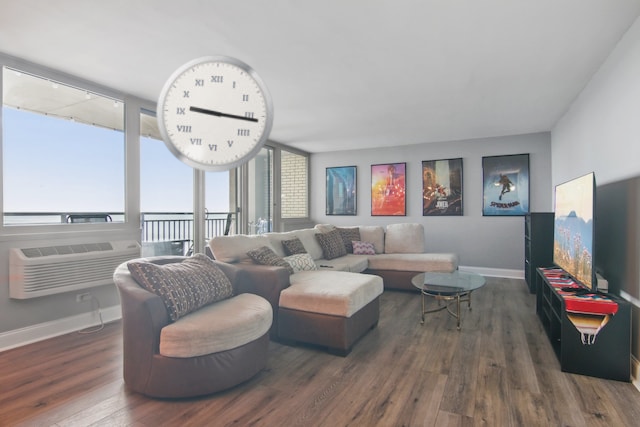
9:16
